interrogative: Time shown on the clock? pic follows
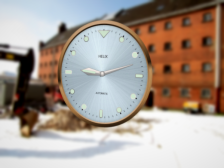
9:12
